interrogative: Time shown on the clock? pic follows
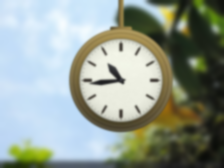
10:44
